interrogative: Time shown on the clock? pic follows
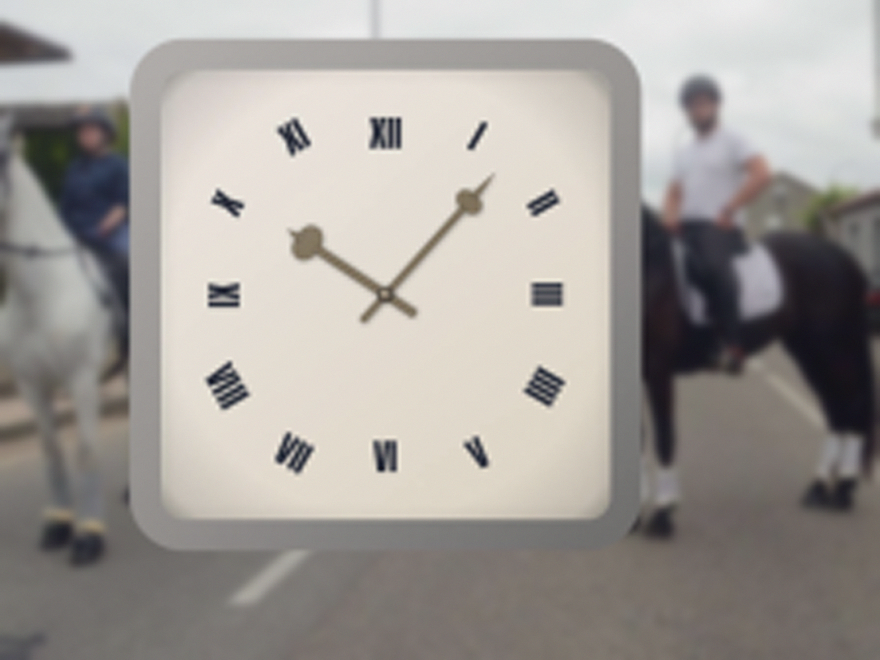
10:07
